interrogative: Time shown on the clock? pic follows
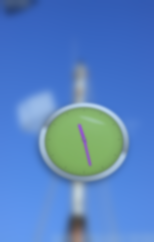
11:28
